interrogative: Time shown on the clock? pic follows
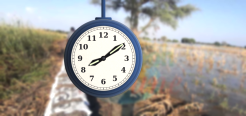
8:09
